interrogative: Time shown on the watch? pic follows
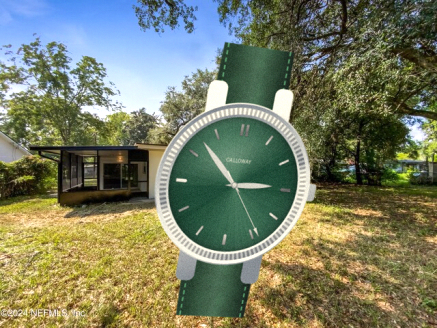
2:52:24
